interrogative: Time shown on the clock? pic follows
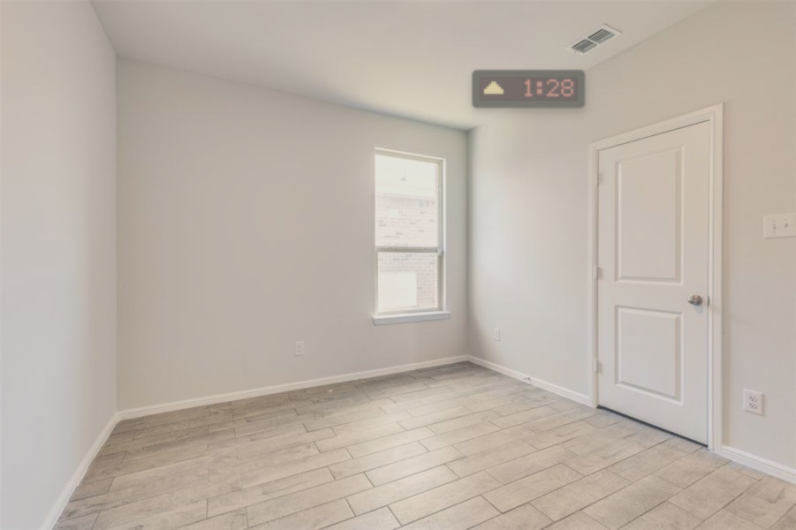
1:28
